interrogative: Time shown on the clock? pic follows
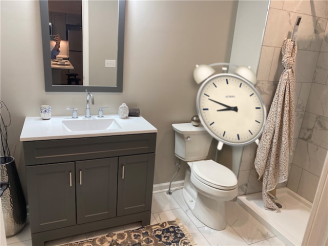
8:49
